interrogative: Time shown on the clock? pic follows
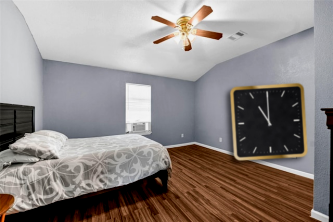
11:00
